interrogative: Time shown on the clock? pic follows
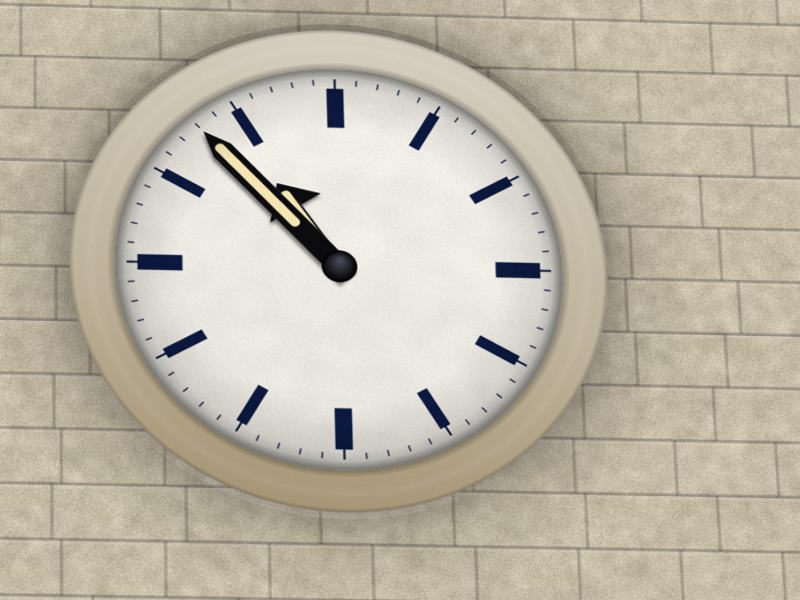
10:53
